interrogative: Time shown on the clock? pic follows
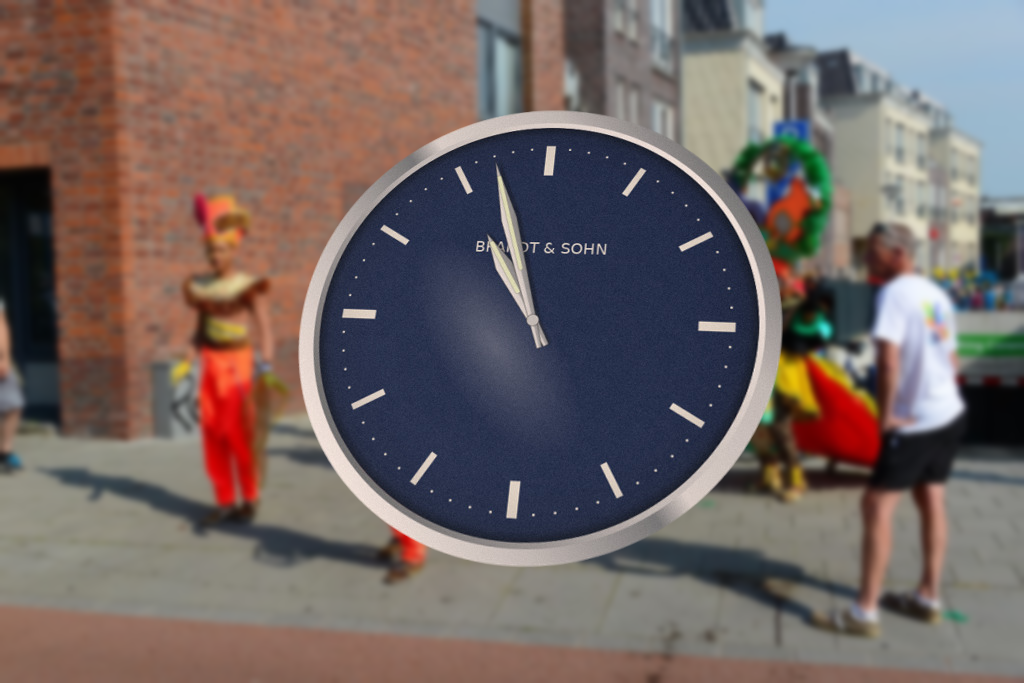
10:57
